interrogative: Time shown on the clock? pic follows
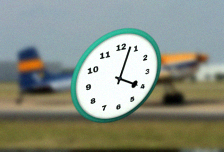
4:03
